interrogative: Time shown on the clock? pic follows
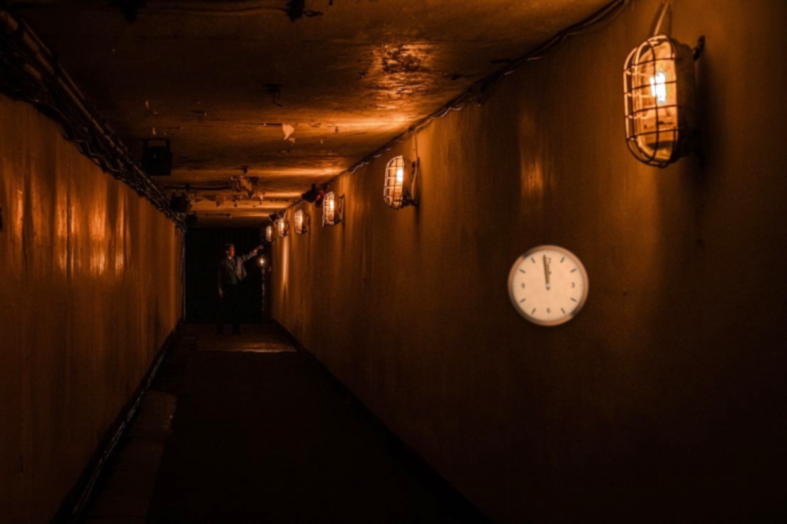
11:59
